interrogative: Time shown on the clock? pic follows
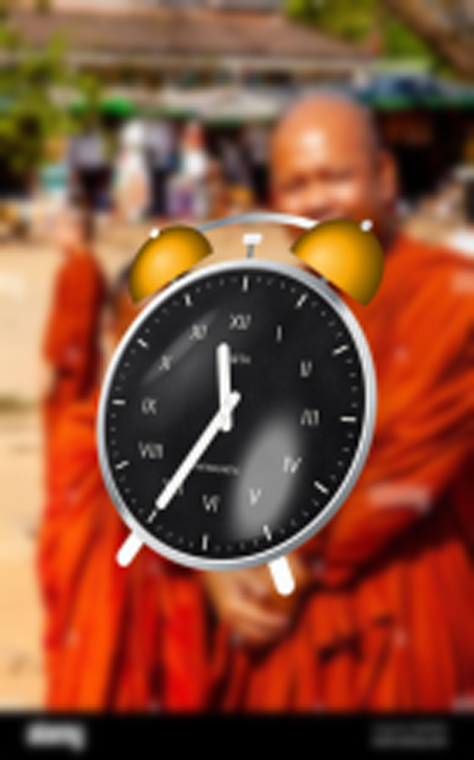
11:35
